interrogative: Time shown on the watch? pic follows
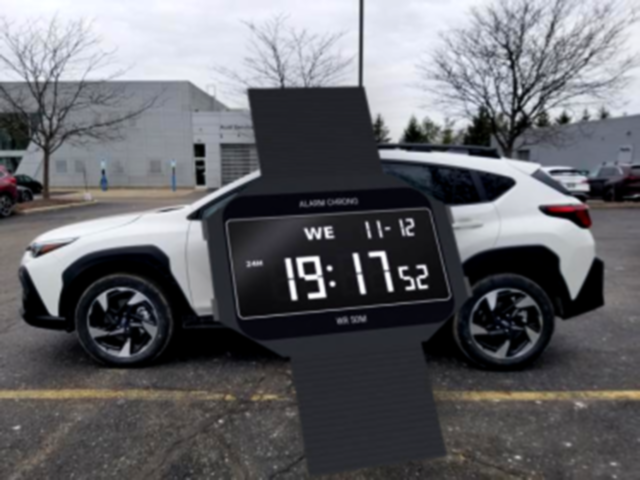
19:17:52
